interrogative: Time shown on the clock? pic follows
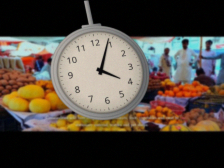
4:04
